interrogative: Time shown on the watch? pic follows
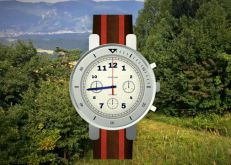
8:44
